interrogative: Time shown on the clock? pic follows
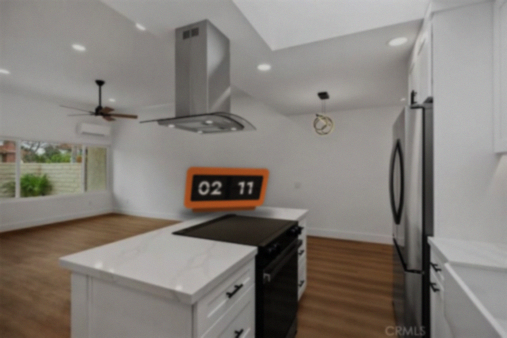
2:11
